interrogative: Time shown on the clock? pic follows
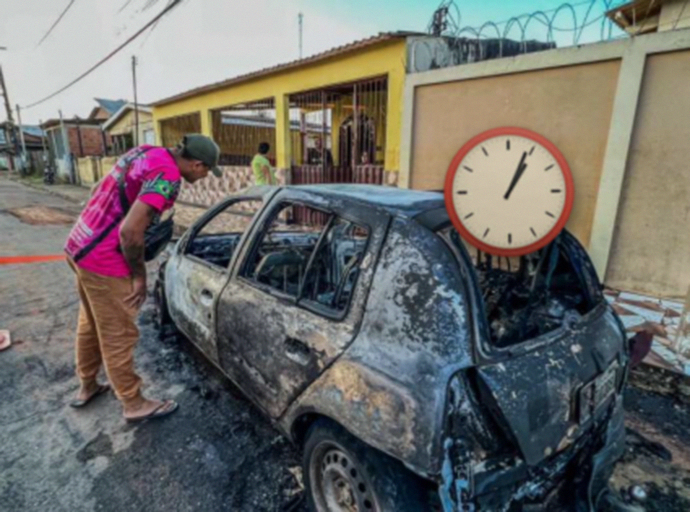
1:04
